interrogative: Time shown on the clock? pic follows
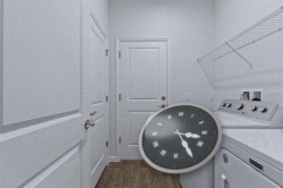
3:25
